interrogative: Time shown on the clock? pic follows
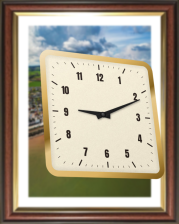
9:11
